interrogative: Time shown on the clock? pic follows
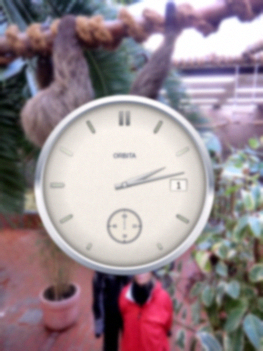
2:13
